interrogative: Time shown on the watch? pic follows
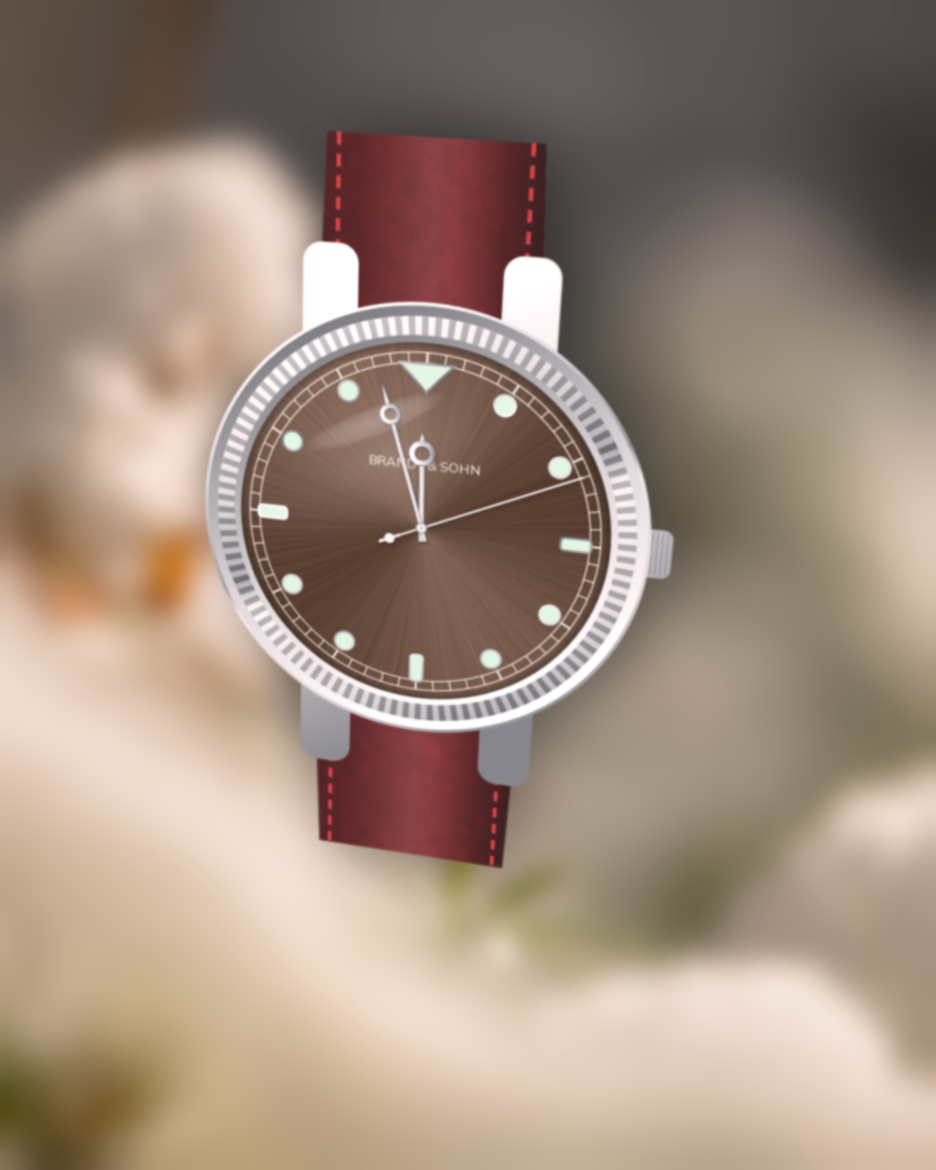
11:57:11
